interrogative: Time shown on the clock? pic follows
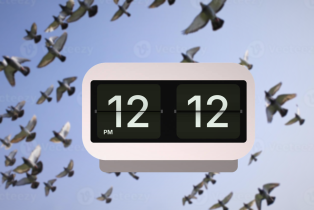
12:12
